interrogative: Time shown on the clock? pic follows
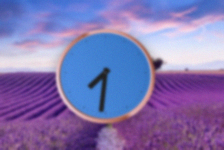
7:31
